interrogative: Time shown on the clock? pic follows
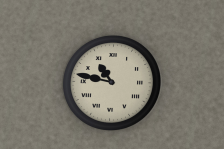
10:47
